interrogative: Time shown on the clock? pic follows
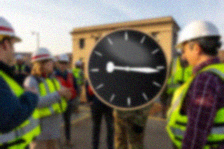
9:16
